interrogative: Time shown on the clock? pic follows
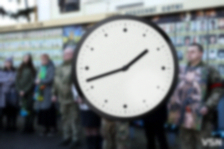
1:42
